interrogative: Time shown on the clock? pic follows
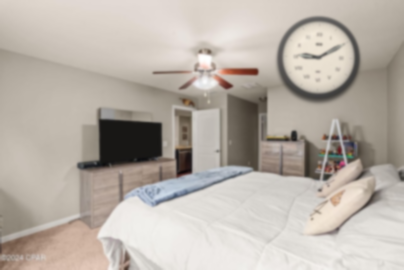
9:10
